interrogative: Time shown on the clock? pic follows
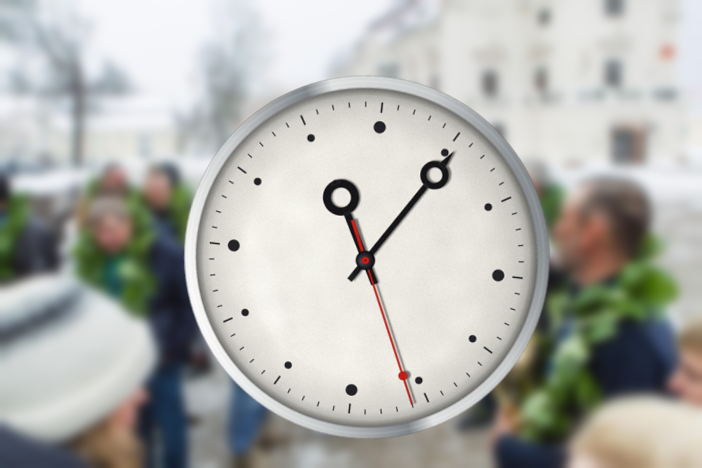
11:05:26
